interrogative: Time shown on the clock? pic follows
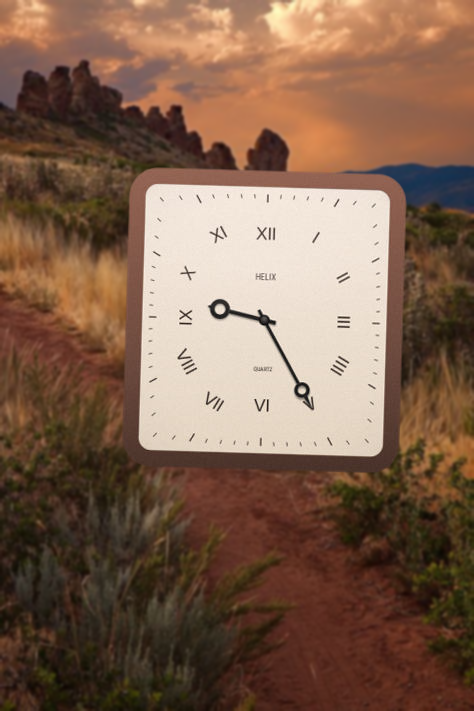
9:25
